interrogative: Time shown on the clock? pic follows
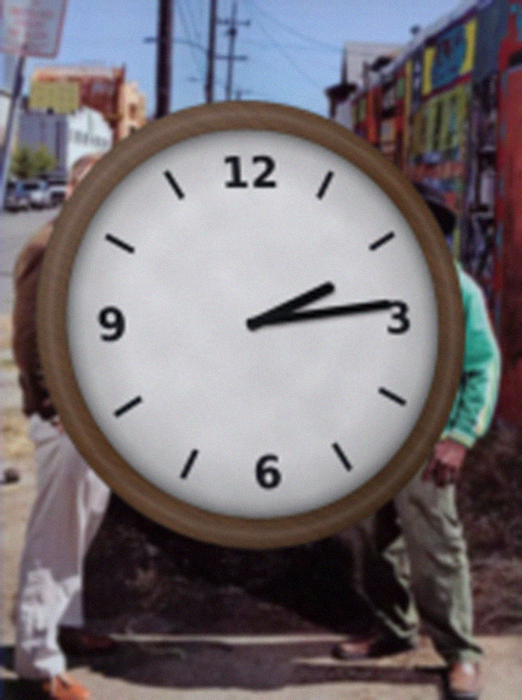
2:14
